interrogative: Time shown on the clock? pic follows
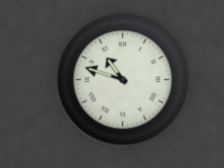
10:48
